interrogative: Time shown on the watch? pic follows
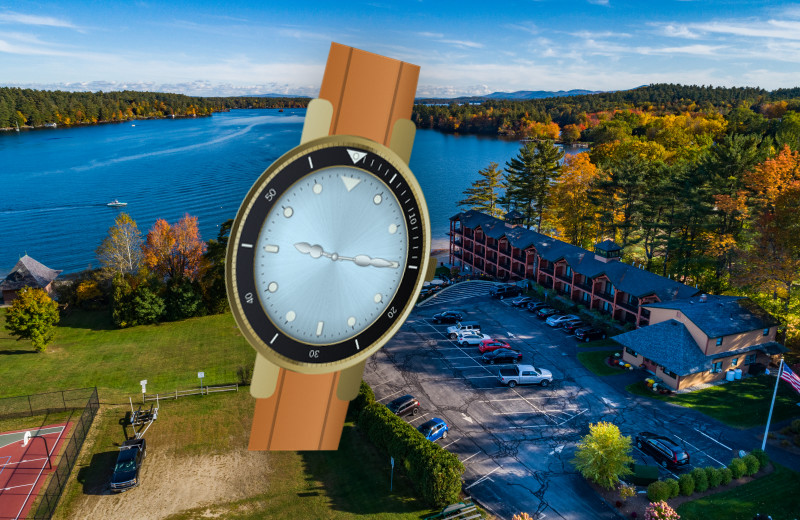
9:15
